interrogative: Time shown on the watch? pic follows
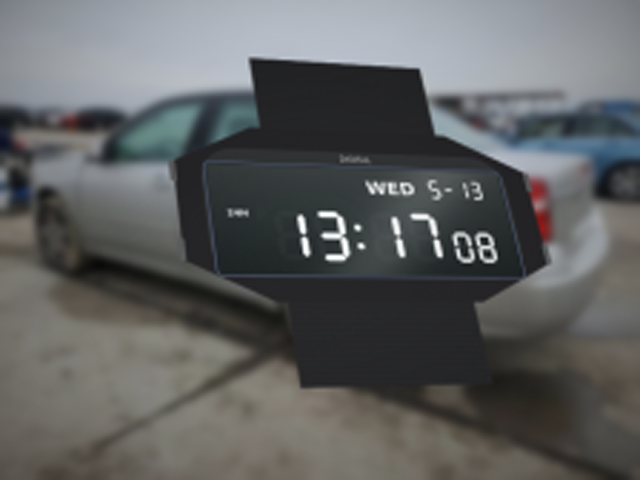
13:17:08
